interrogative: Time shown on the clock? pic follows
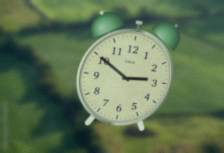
2:50
